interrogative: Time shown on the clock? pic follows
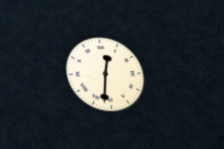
12:32
